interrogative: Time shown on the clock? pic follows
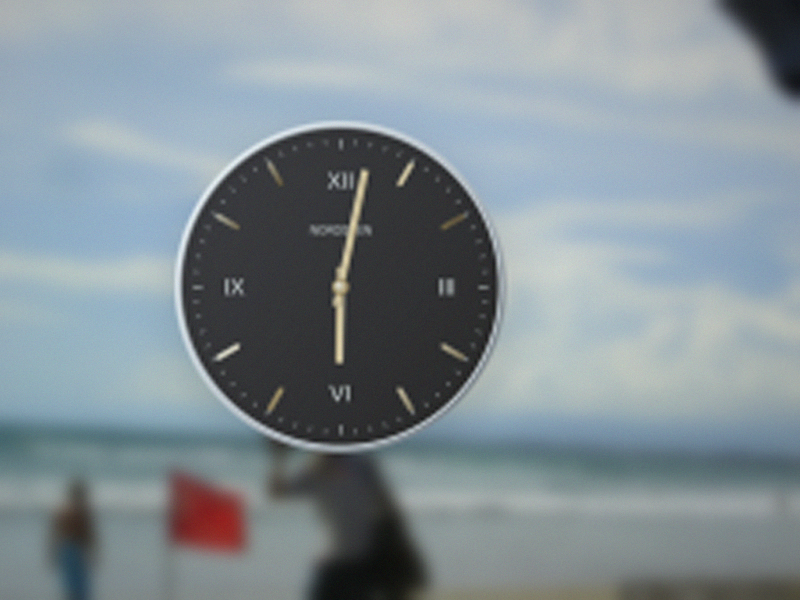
6:02
